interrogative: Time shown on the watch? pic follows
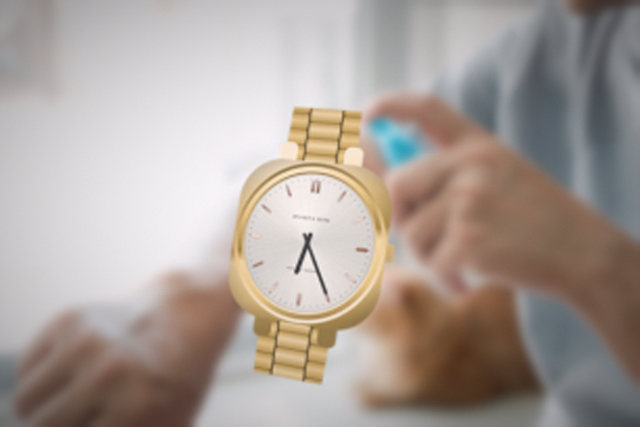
6:25
